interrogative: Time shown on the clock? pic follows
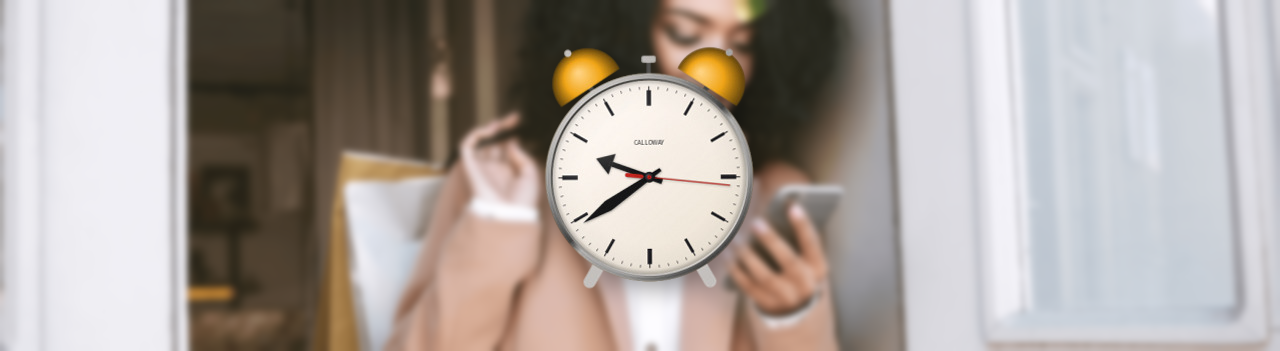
9:39:16
